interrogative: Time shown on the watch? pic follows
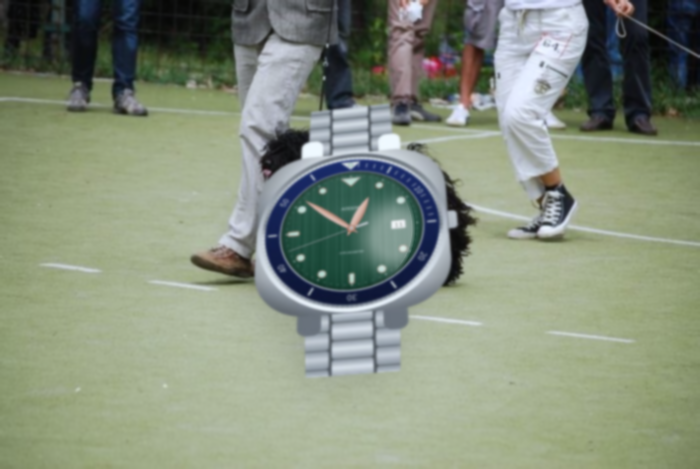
12:51:42
